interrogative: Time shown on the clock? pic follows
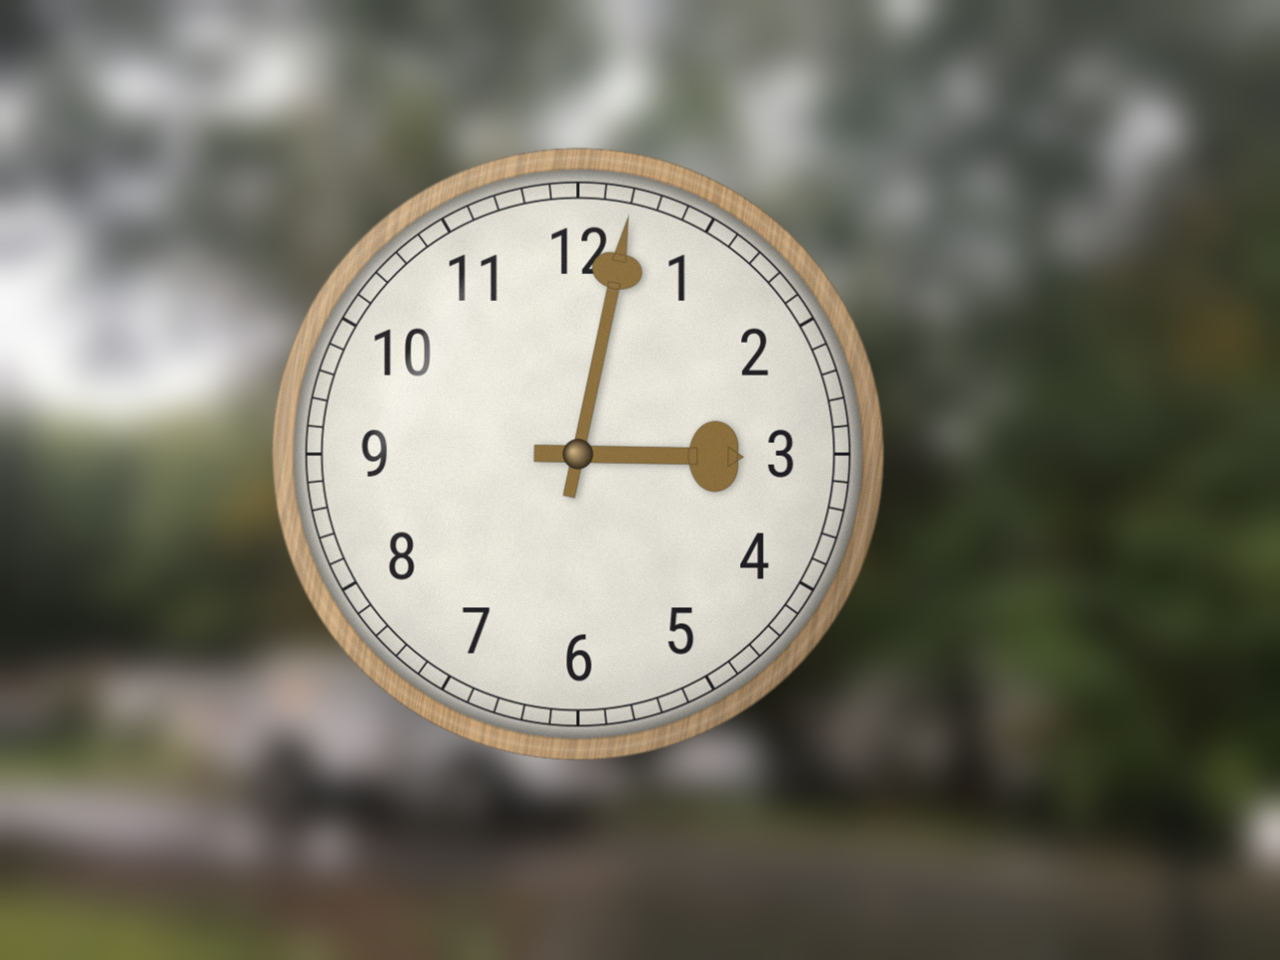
3:02
